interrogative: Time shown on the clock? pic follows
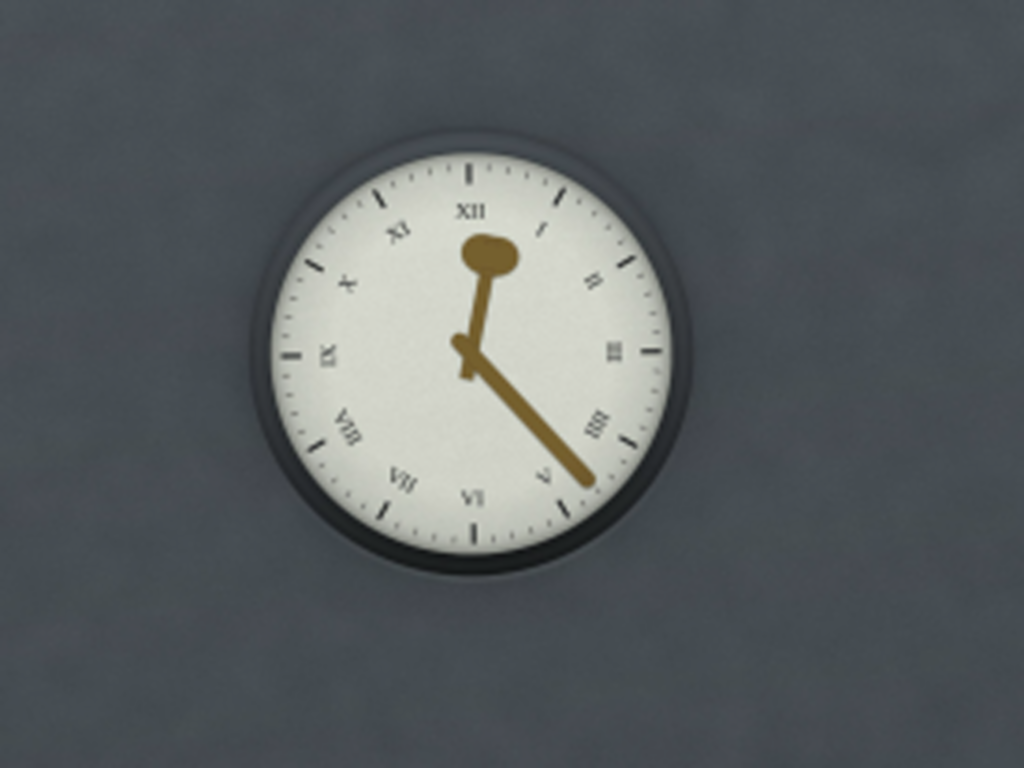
12:23
